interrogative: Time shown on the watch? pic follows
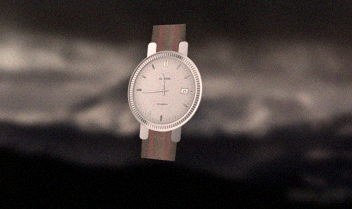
11:44
